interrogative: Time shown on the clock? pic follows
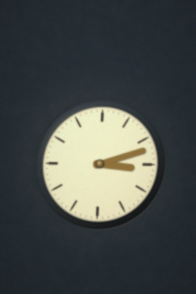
3:12
